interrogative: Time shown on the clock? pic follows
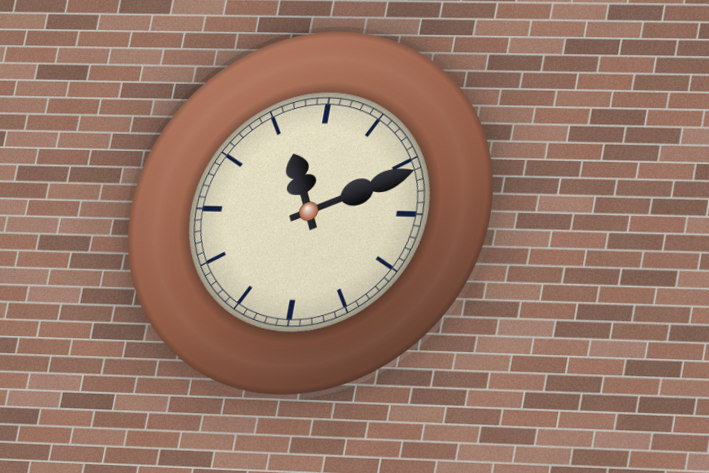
11:11
